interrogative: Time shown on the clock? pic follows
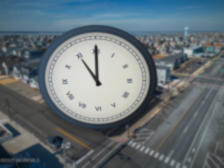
11:00
